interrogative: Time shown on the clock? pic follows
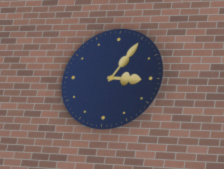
3:05
